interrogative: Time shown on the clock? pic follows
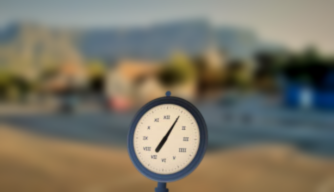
7:05
